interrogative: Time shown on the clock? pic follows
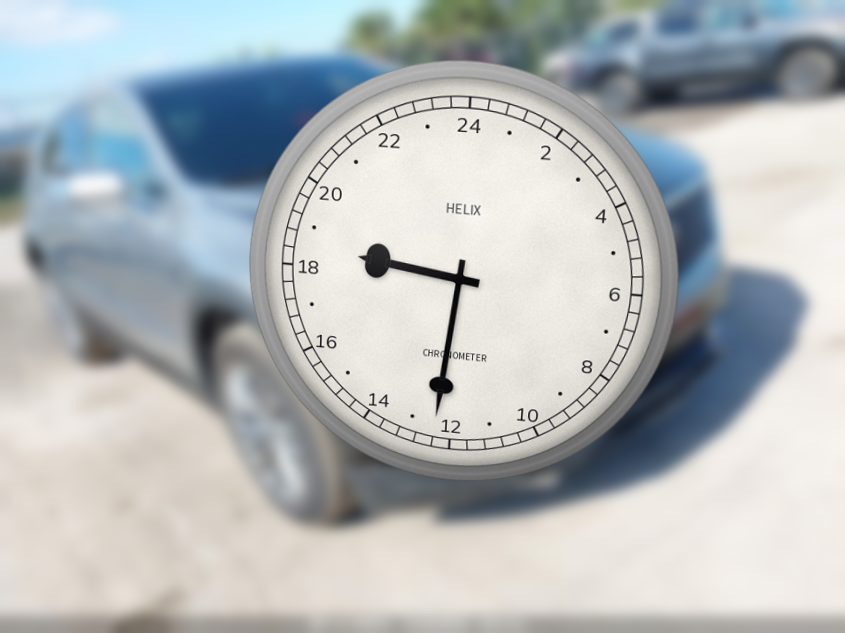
18:31
